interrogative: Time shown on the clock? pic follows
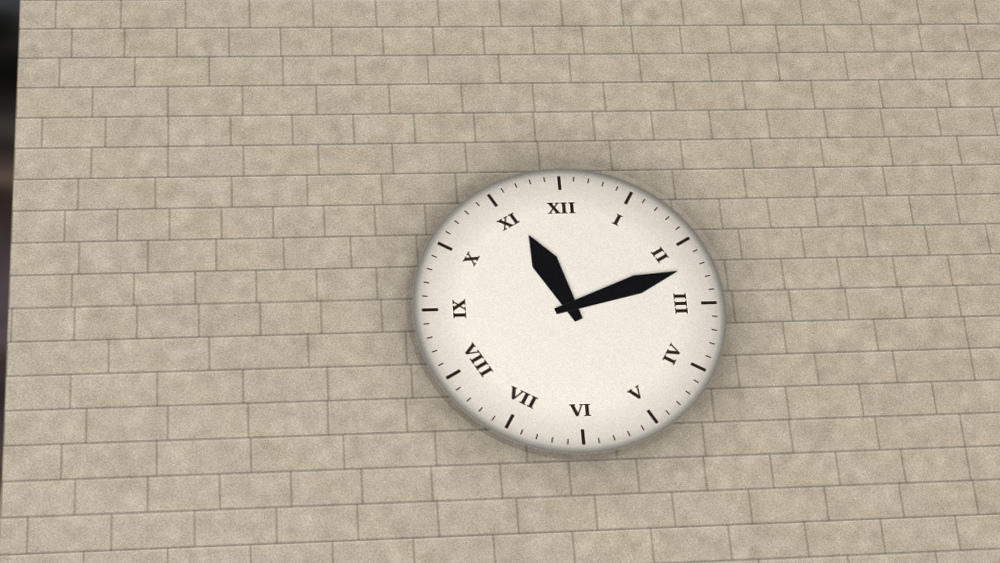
11:12
